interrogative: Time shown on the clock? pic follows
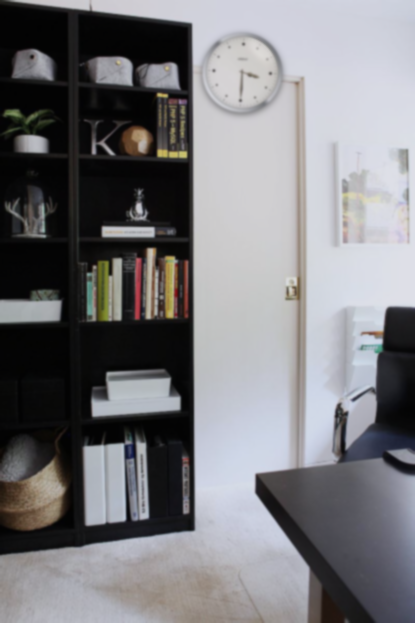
3:30
